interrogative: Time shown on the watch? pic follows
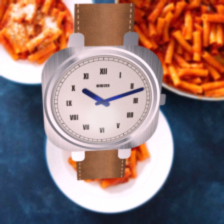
10:12
